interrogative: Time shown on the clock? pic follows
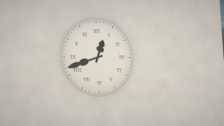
12:42
